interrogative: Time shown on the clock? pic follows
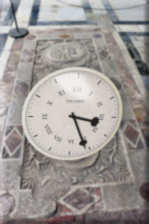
3:26
